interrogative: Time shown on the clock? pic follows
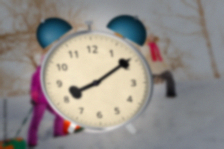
8:09
